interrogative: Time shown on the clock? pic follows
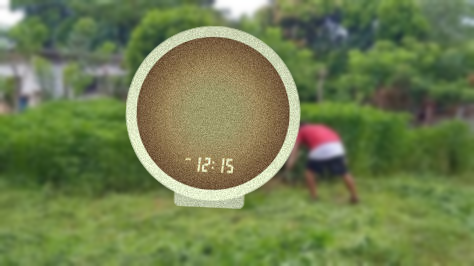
12:15
